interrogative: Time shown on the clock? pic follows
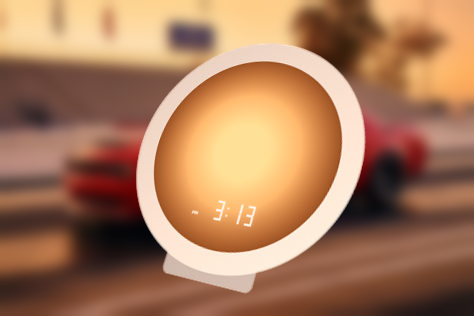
3:13
